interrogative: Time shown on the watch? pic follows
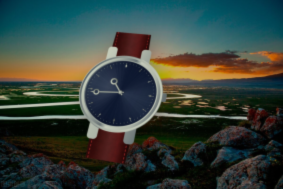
10:44
